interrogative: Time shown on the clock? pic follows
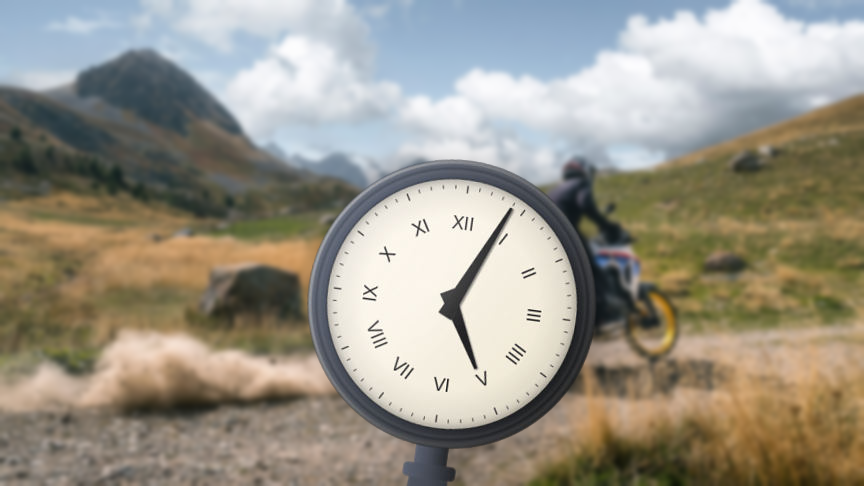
5:04
